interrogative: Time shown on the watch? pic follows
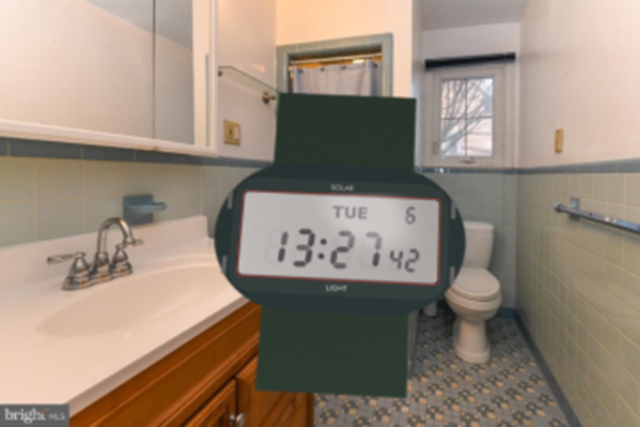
13:27:42
